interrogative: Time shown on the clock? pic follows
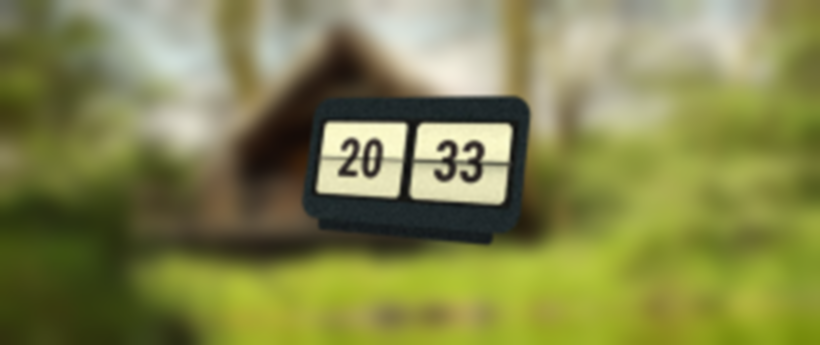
20:33
